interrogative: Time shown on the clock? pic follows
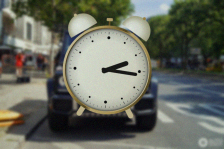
2:16
